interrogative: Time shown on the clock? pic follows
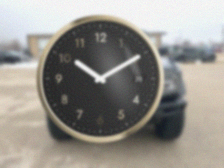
10:10
